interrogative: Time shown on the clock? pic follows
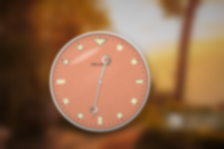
12:32
